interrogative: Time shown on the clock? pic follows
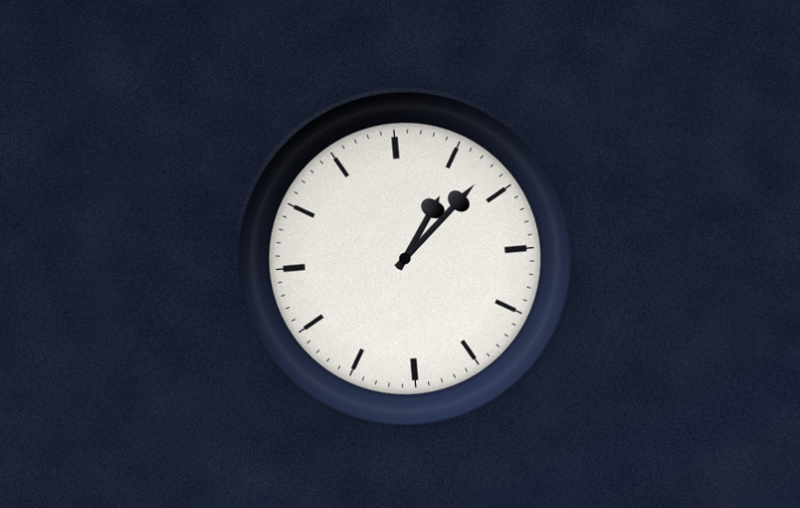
1:08
